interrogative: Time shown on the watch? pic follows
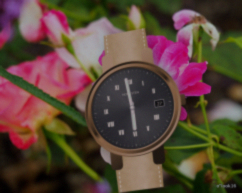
5:59
